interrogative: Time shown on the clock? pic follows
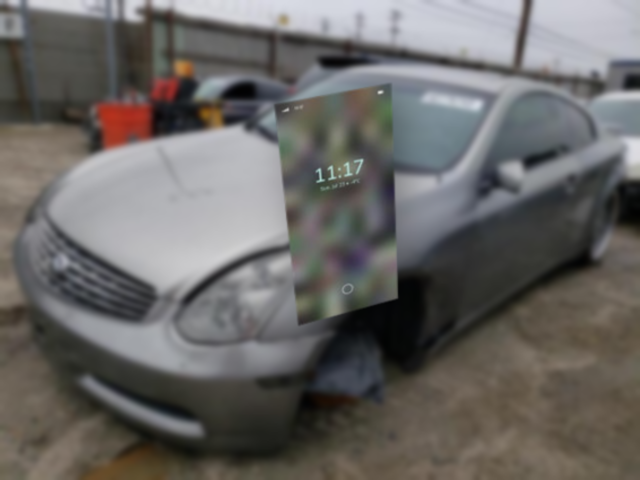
11:17
